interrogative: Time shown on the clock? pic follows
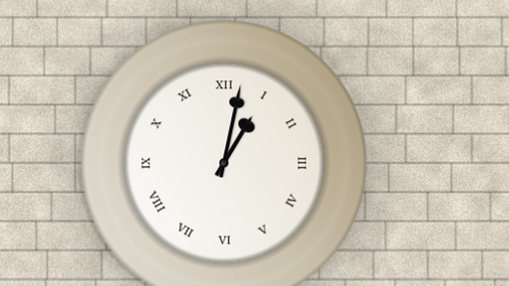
1:02
